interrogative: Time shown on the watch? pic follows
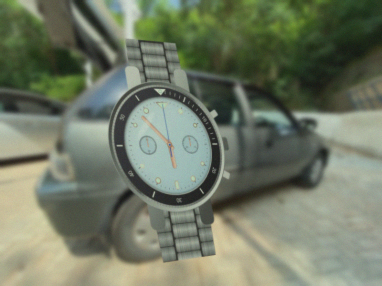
5:53
